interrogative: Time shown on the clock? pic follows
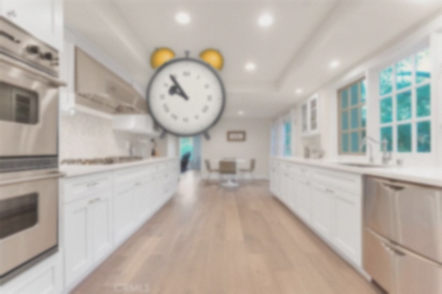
9:54
